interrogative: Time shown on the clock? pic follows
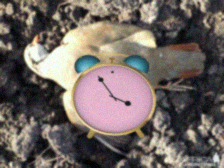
3:55
